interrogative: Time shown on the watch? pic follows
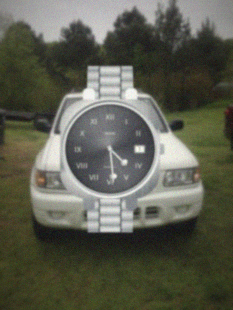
4:29
